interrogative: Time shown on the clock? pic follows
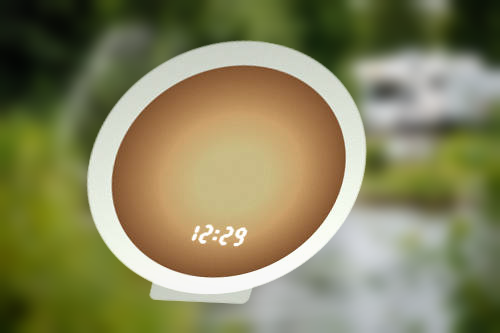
12:29
